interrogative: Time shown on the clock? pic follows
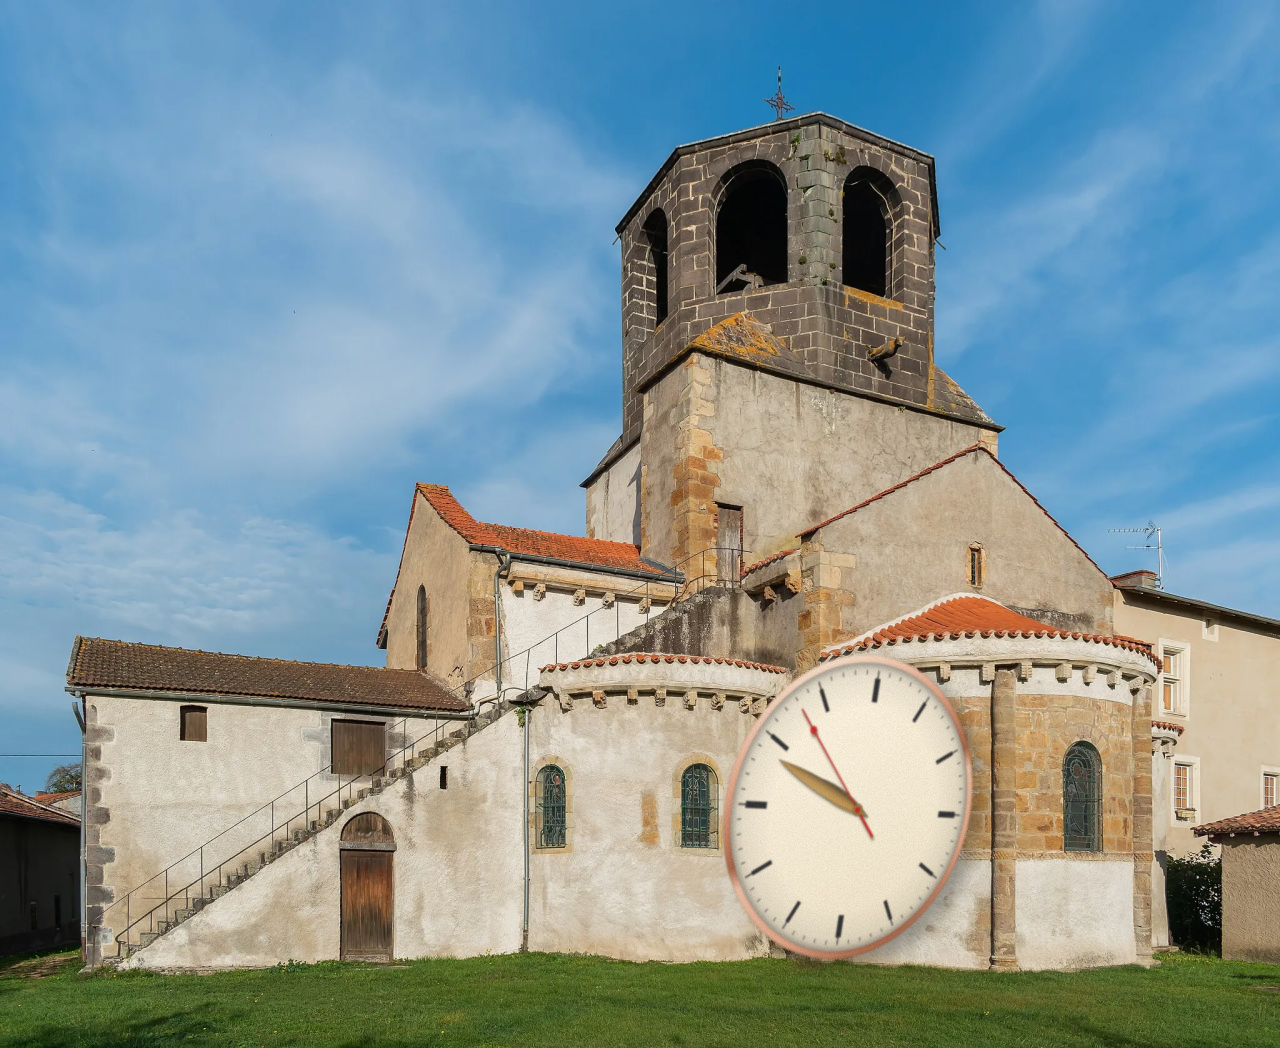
9:48:53
